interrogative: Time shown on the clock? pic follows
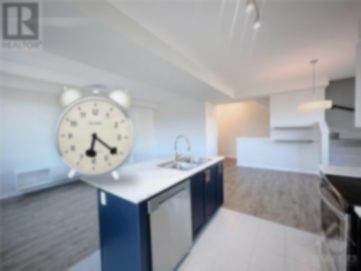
6:21
